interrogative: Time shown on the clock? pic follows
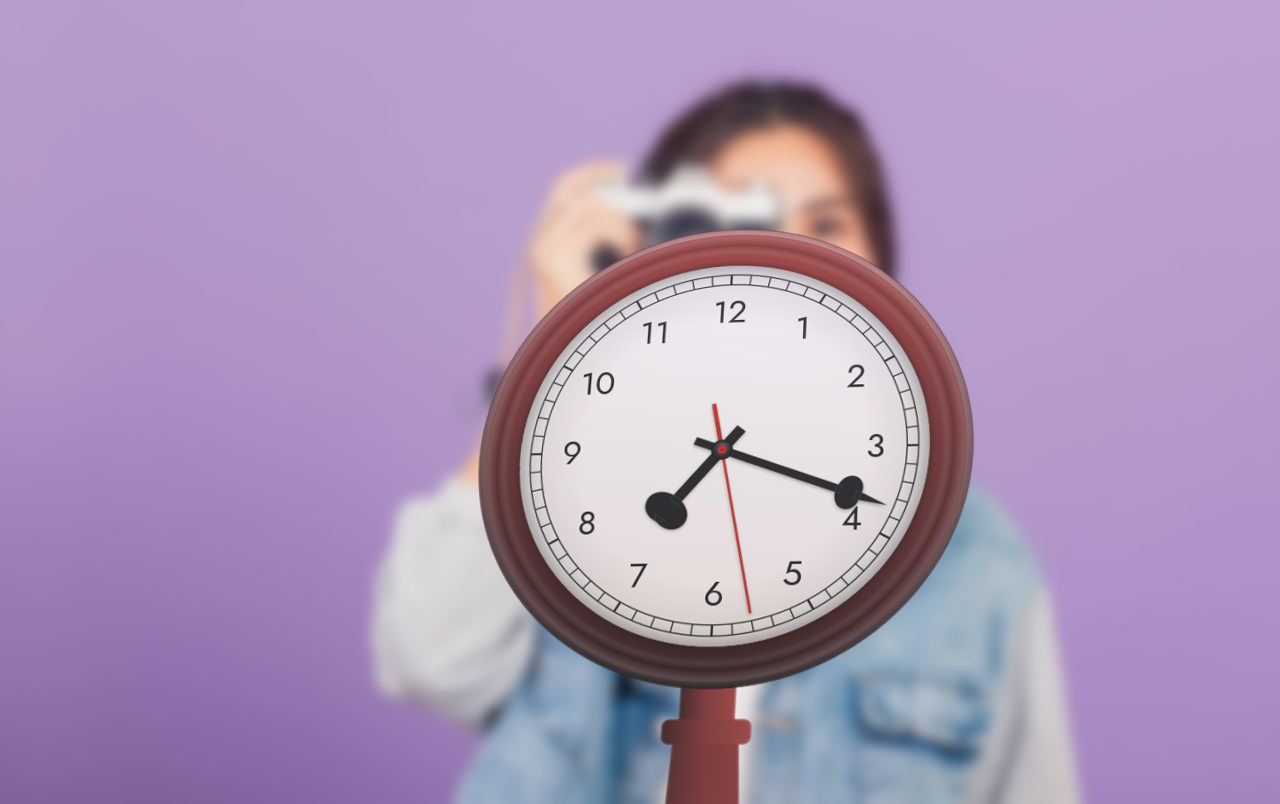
7:18:28
